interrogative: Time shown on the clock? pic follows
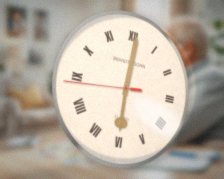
6:00:44
